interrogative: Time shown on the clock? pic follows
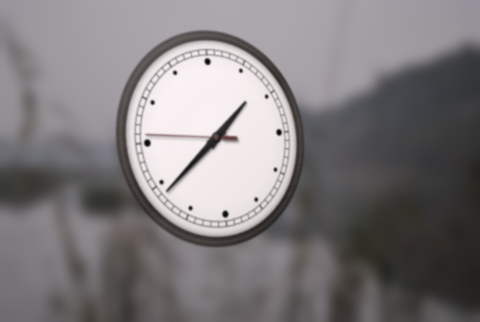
1:38:46
